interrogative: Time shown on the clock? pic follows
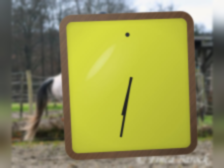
6:32
